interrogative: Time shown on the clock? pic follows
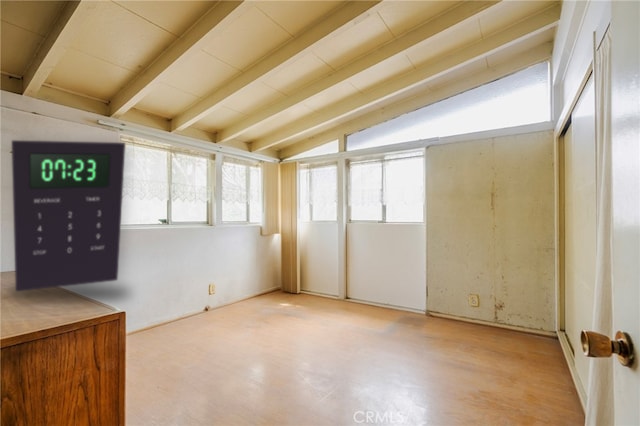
7:23
